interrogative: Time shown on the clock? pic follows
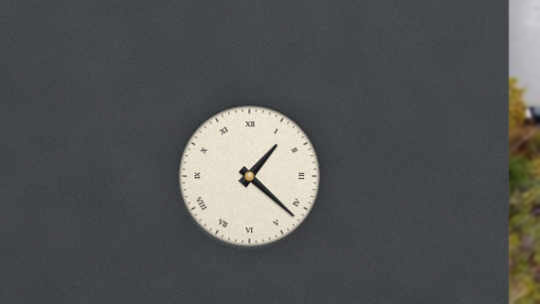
1:22
